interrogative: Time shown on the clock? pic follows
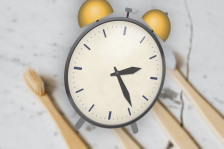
2:24
